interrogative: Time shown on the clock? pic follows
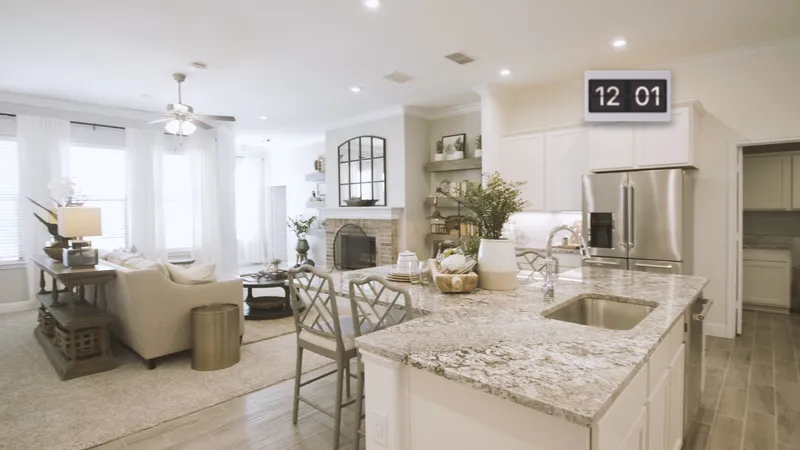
12:01
